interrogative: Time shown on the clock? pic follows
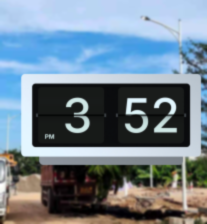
3:52
